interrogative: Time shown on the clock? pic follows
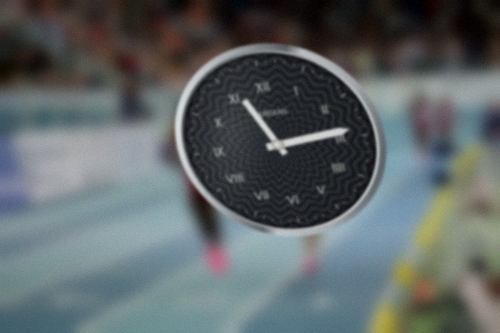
11:14
